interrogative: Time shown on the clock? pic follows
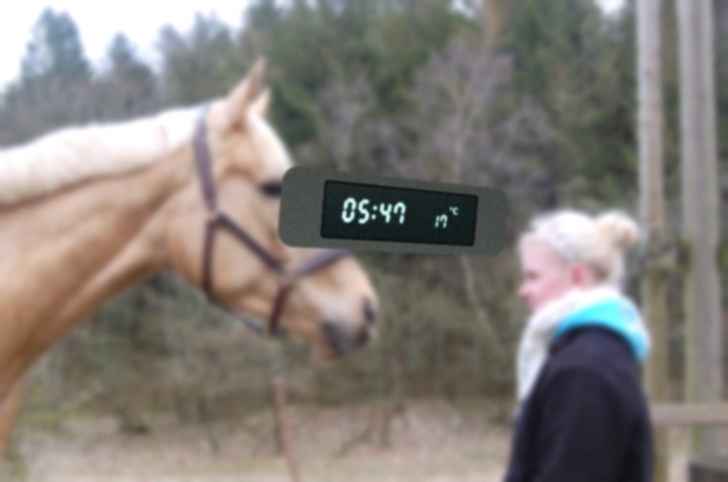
5:47
